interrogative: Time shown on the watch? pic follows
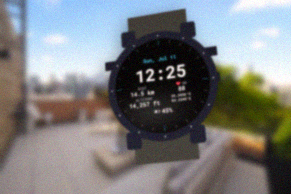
12:25
